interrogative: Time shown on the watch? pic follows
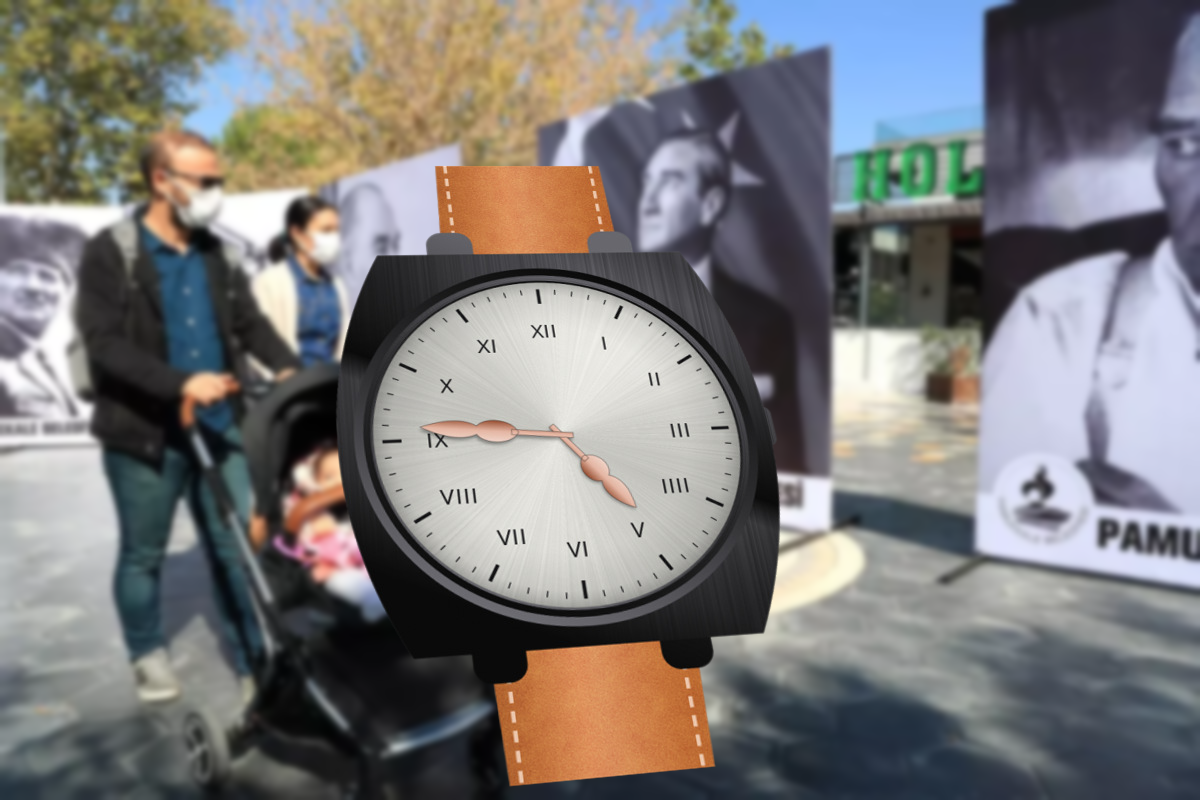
4:46
